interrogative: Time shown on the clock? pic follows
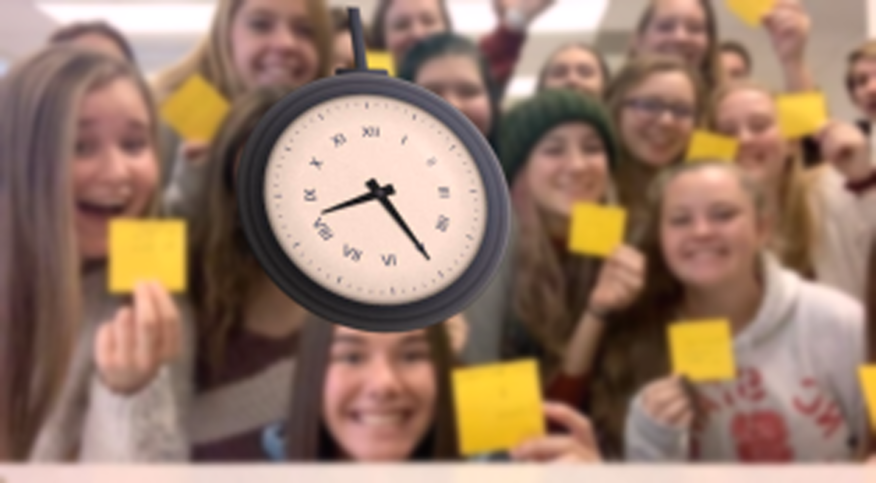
8:25
